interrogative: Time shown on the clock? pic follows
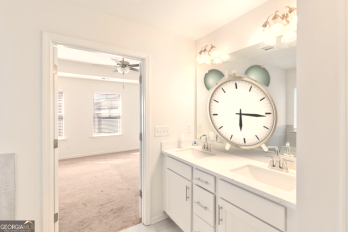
6:16
